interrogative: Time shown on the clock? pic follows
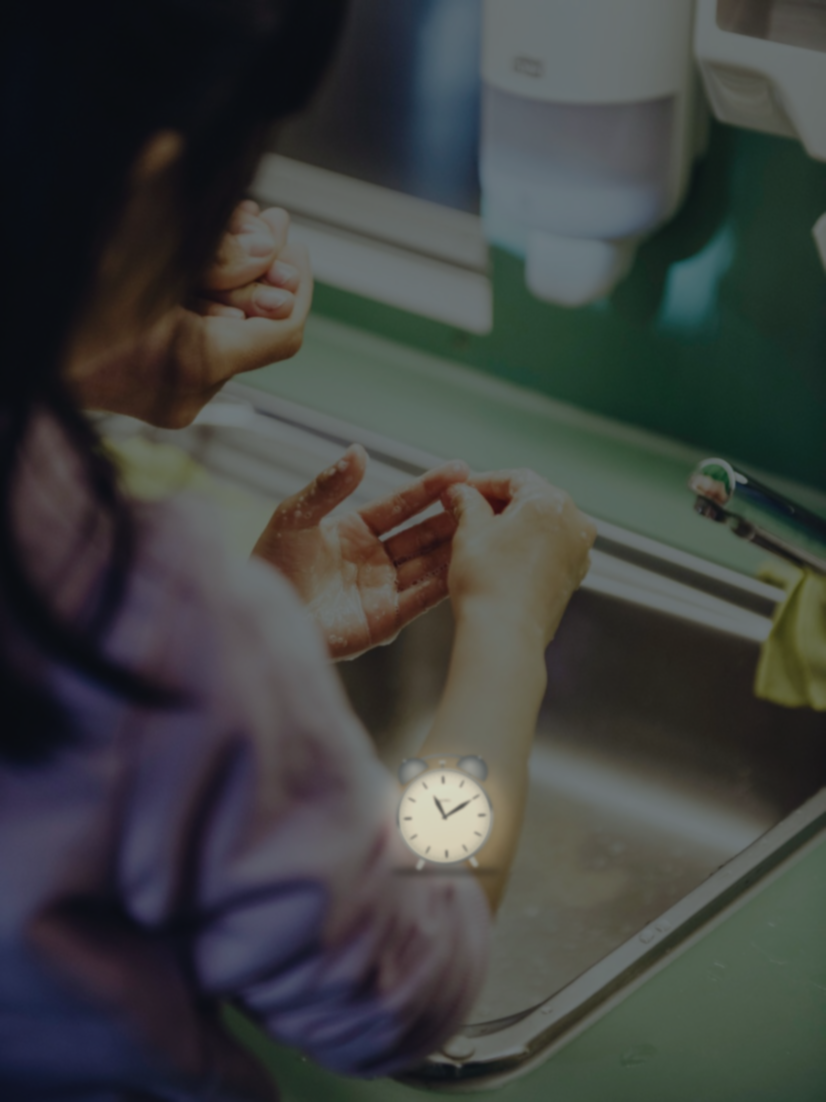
11:10
